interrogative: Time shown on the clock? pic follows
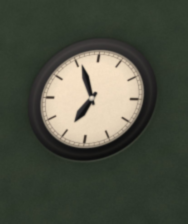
6:56
